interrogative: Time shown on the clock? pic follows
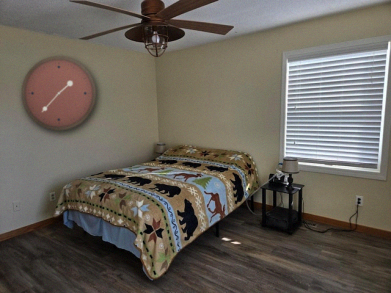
1:37
